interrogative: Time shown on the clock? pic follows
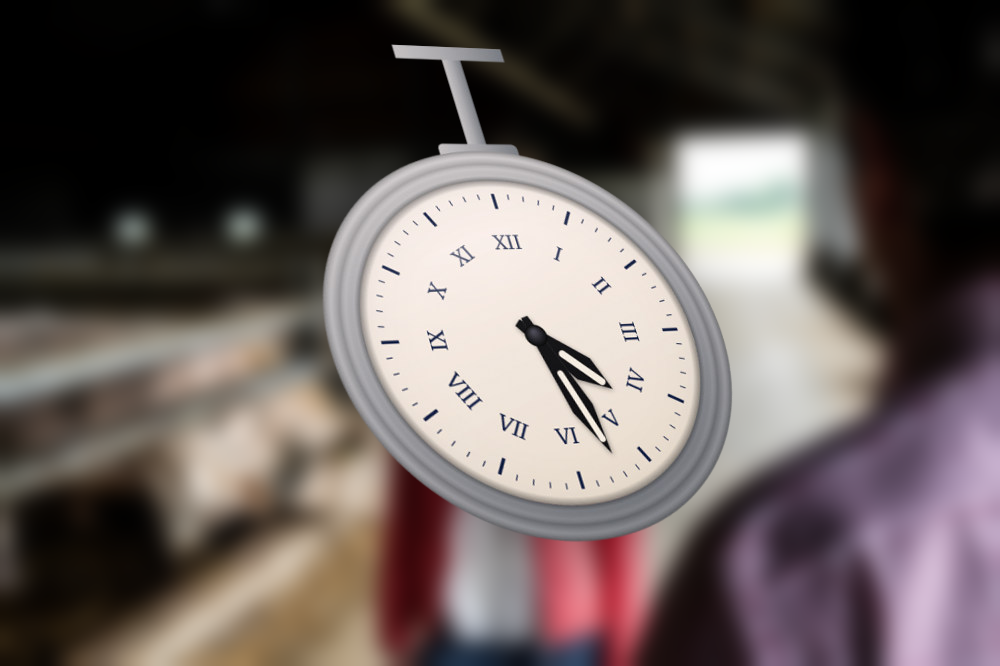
4:27
